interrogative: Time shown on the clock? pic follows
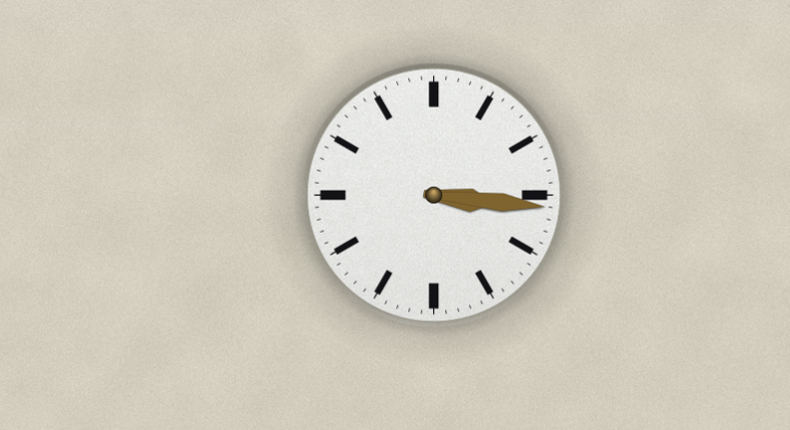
3:16
